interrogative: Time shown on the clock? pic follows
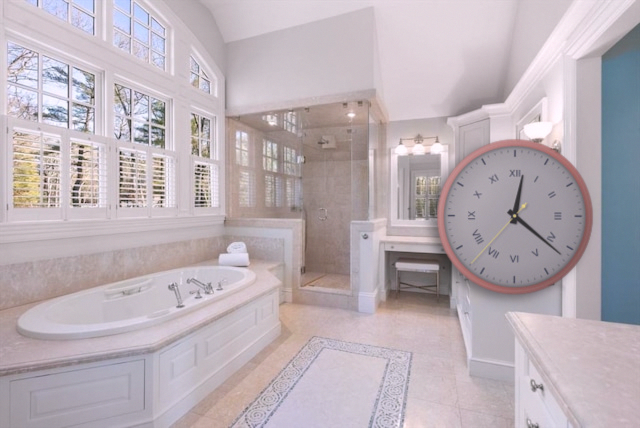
12:21:37
